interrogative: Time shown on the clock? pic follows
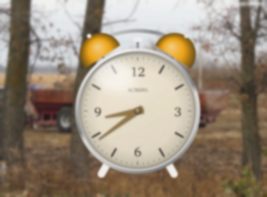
8:39
